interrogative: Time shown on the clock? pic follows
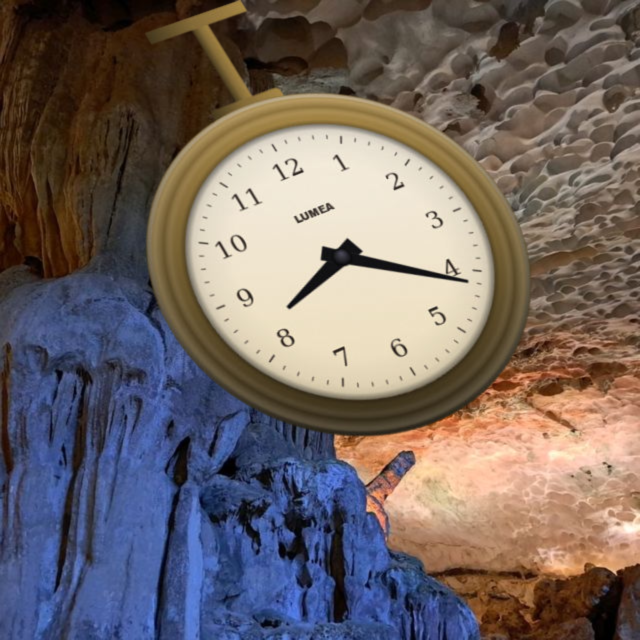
8:21
